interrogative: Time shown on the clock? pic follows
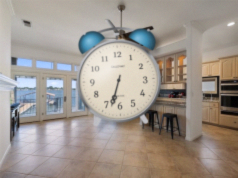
6:33
